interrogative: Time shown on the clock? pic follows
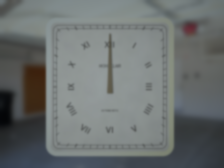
12:00
